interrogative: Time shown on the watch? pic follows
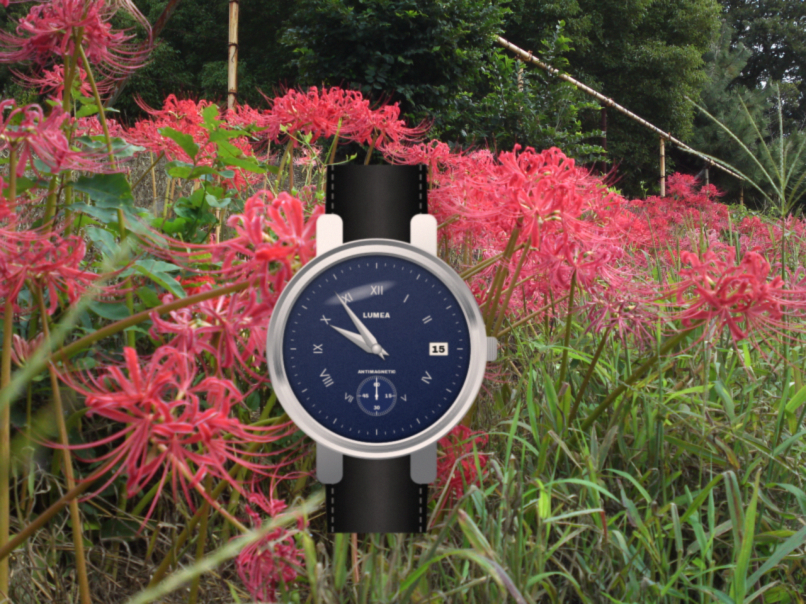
9:54
